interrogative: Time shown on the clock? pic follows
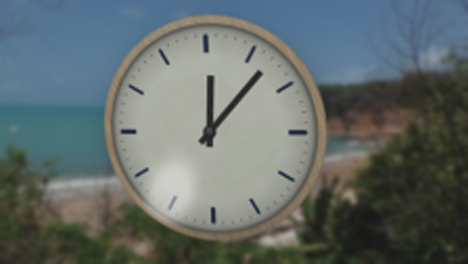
12:07
